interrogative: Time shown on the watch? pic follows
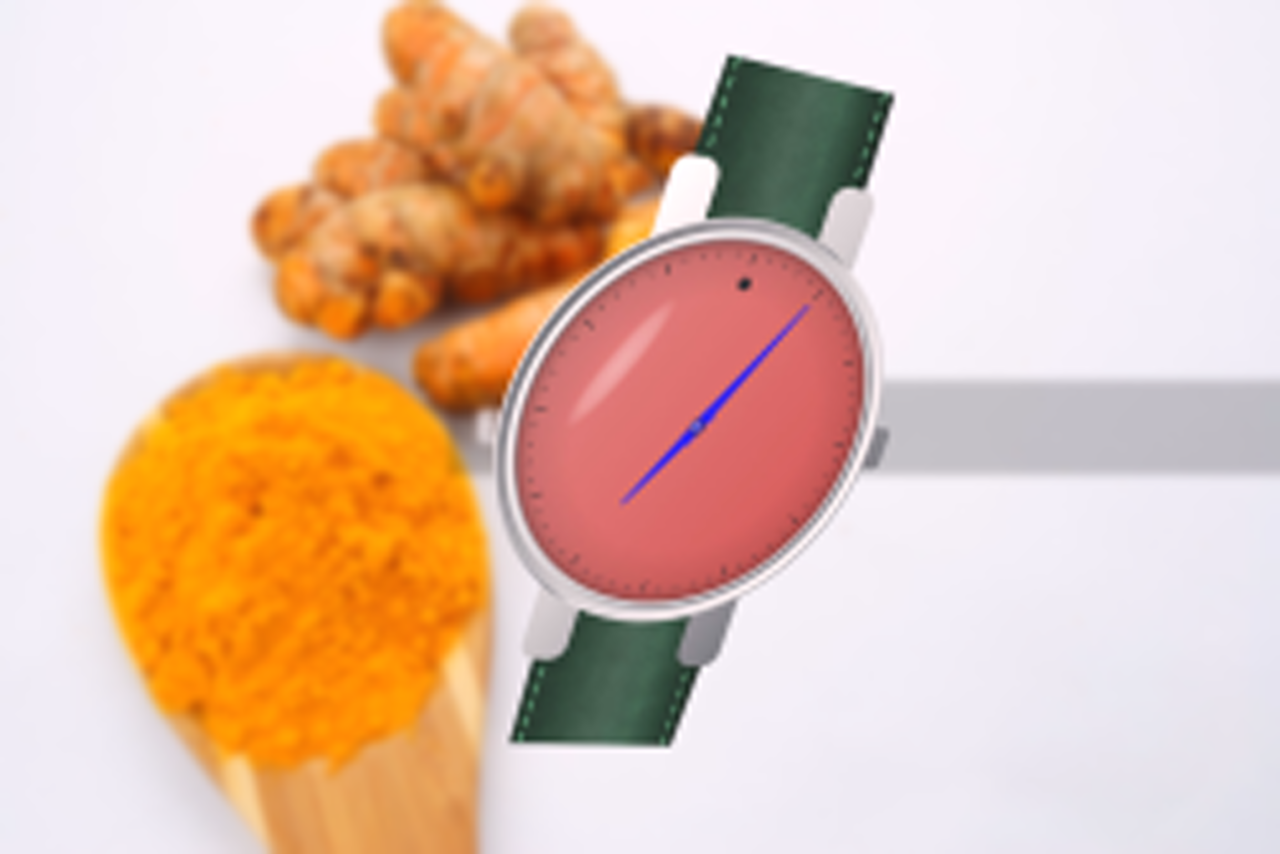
7:05
